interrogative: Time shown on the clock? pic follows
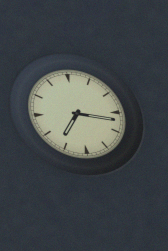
7:17
